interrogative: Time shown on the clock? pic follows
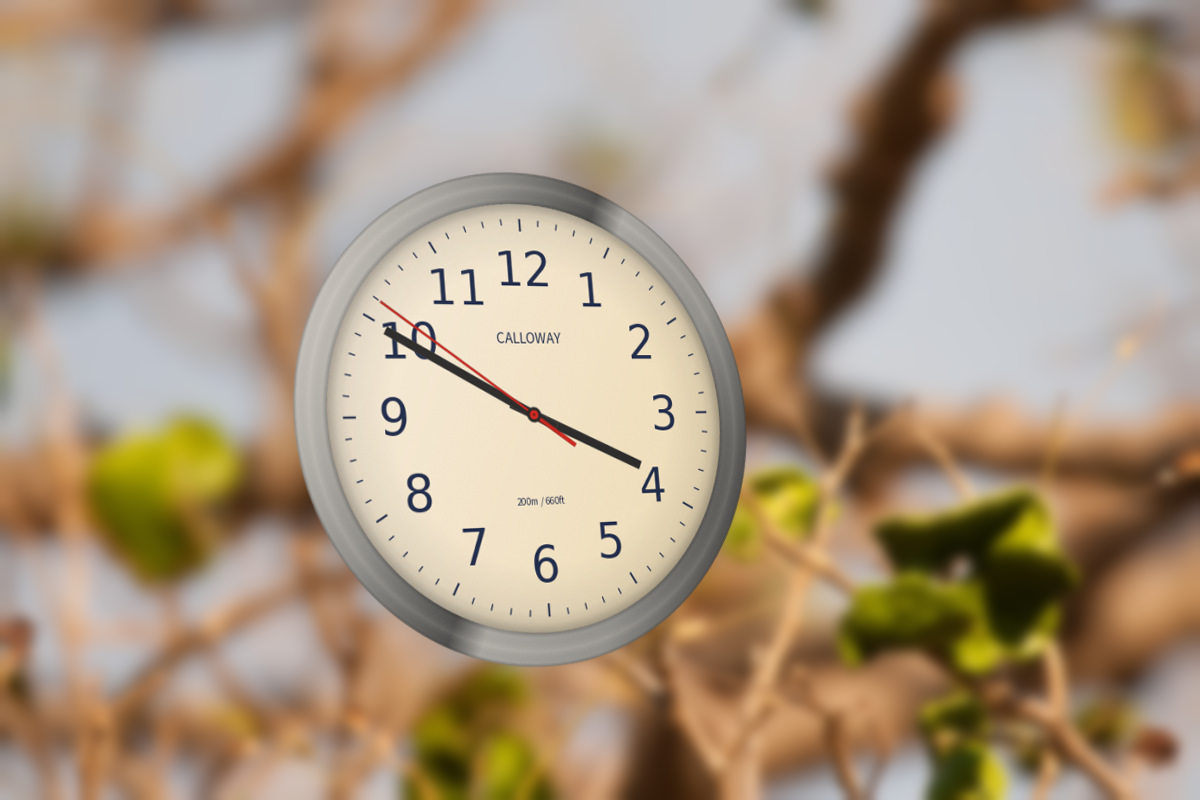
3:49:51
